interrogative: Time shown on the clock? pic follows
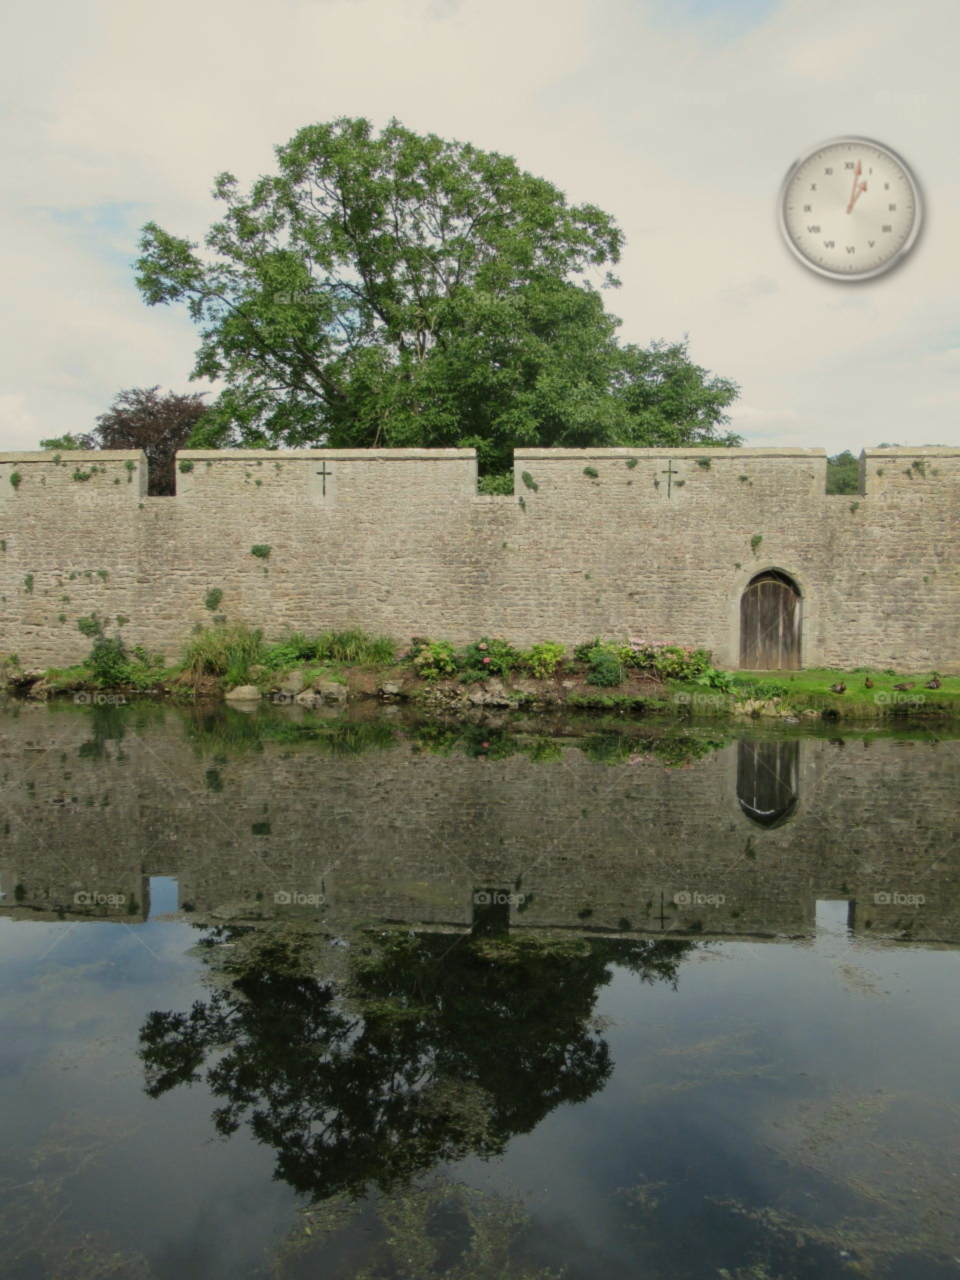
1:02
